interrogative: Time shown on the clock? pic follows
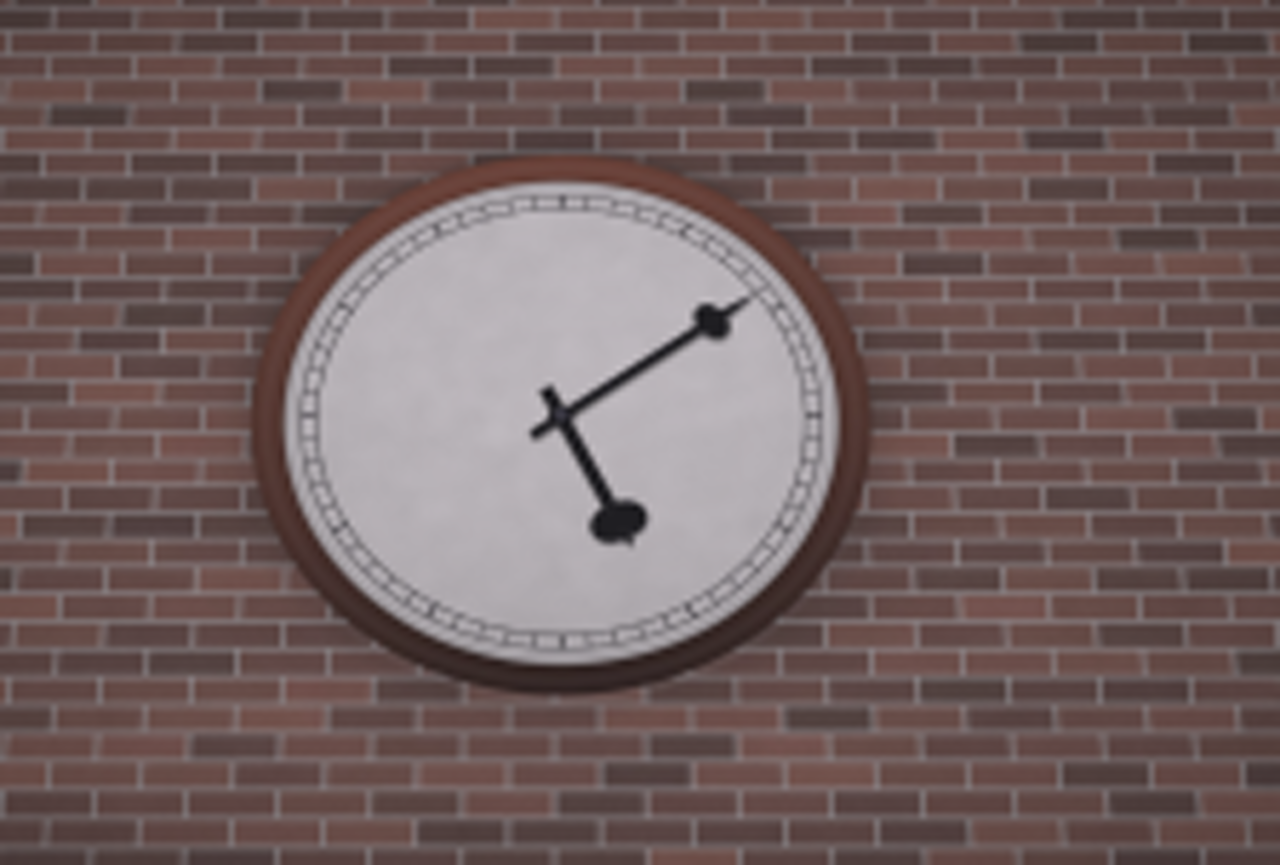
5:09
